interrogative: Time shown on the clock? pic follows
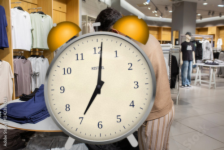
7:01
